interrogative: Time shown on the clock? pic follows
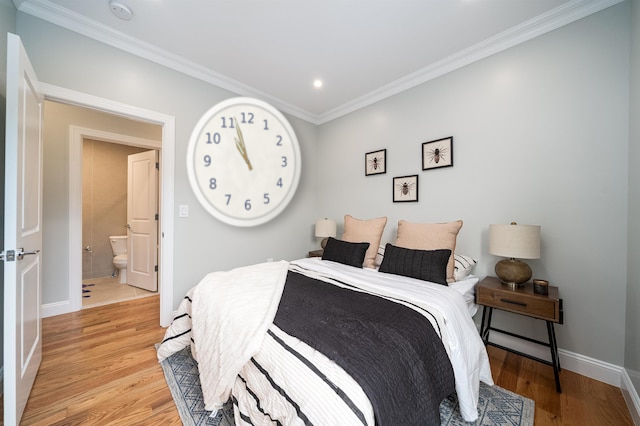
10:57
